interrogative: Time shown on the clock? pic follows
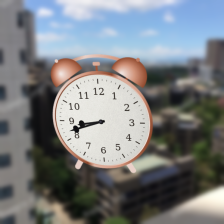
8:42
